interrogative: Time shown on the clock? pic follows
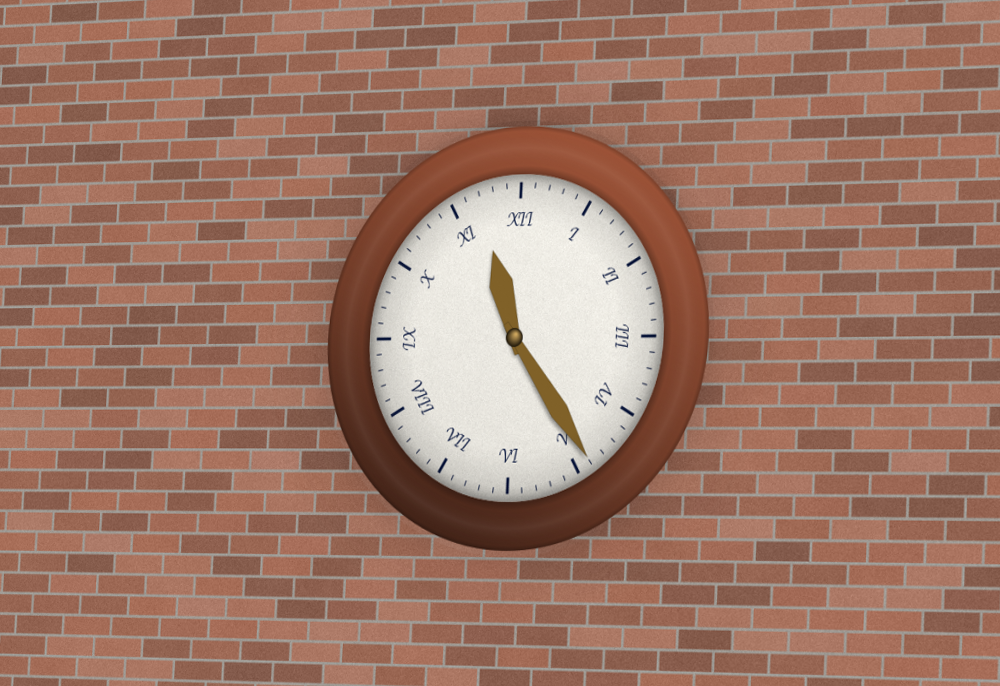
11:24
